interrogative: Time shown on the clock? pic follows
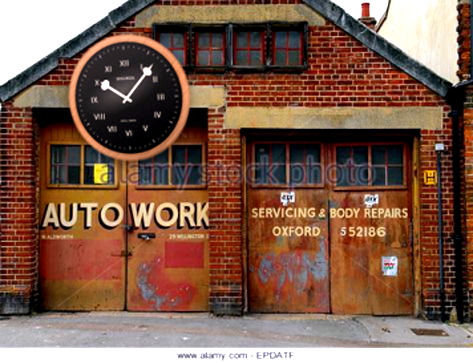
10:07
